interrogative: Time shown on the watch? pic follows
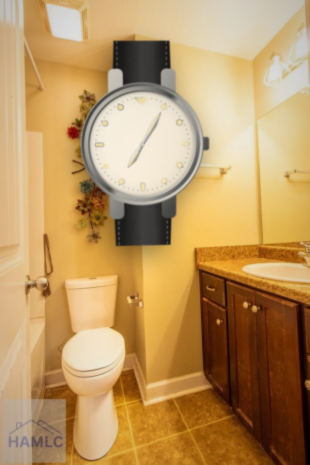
7:05
